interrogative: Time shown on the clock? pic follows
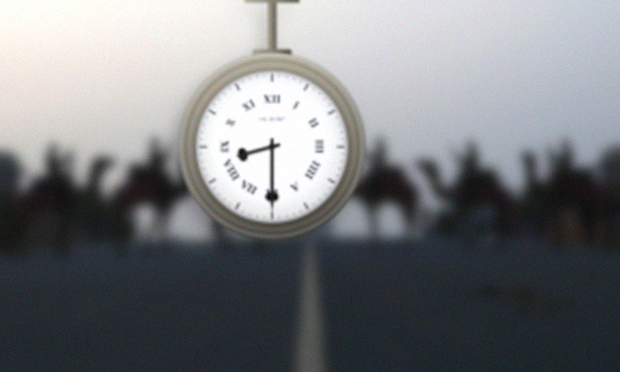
8:30
